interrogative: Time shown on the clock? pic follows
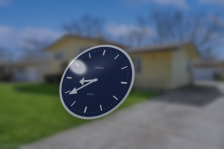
8:39
